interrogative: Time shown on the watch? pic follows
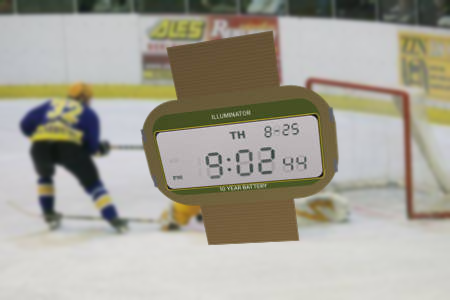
9:02:44
